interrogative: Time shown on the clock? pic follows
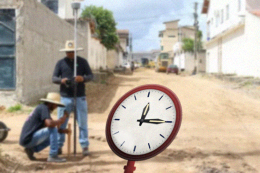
12:15
